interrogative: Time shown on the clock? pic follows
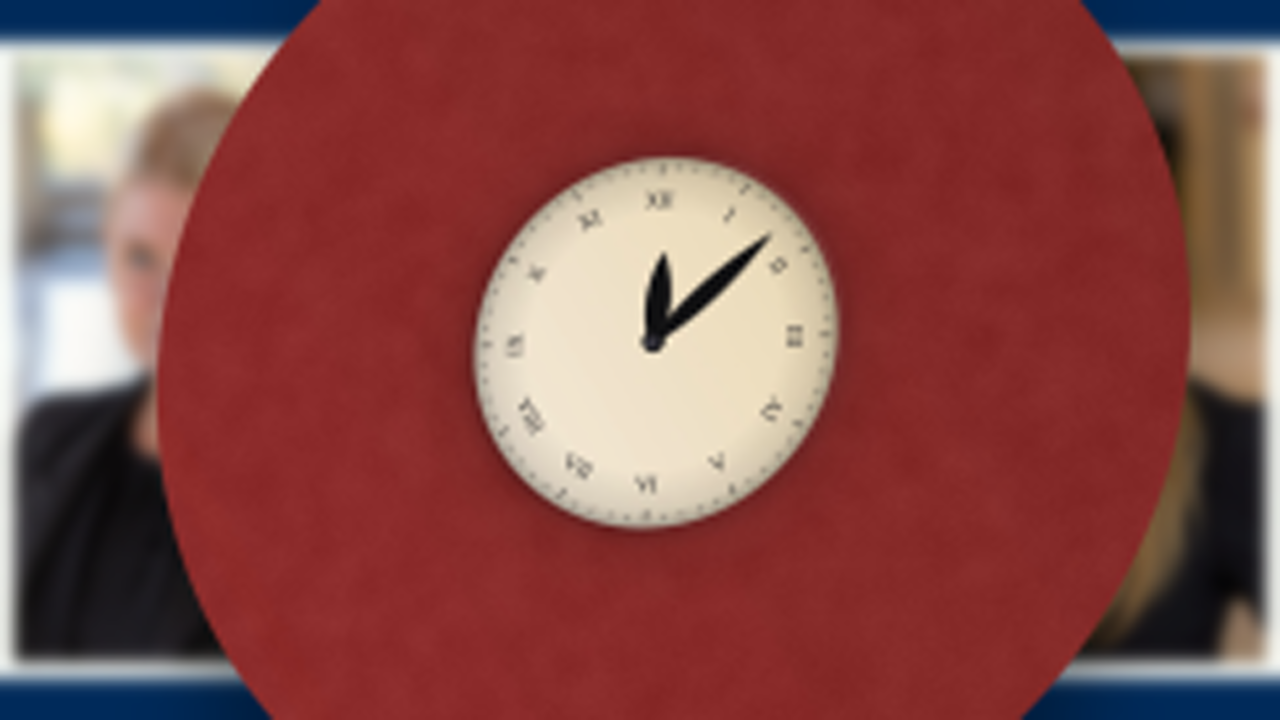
12:08
